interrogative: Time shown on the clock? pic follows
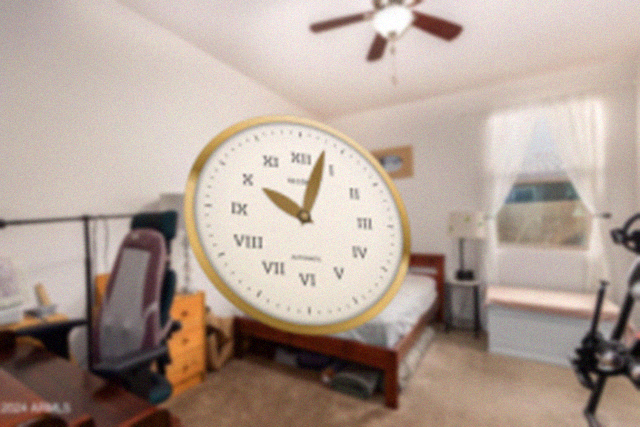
10:03
